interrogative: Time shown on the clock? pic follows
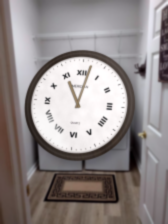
11:02
